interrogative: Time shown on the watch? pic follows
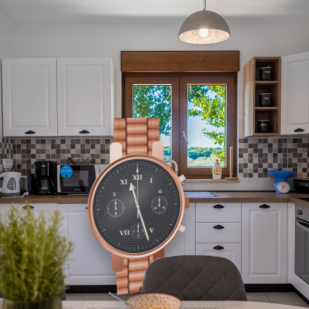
11:27
